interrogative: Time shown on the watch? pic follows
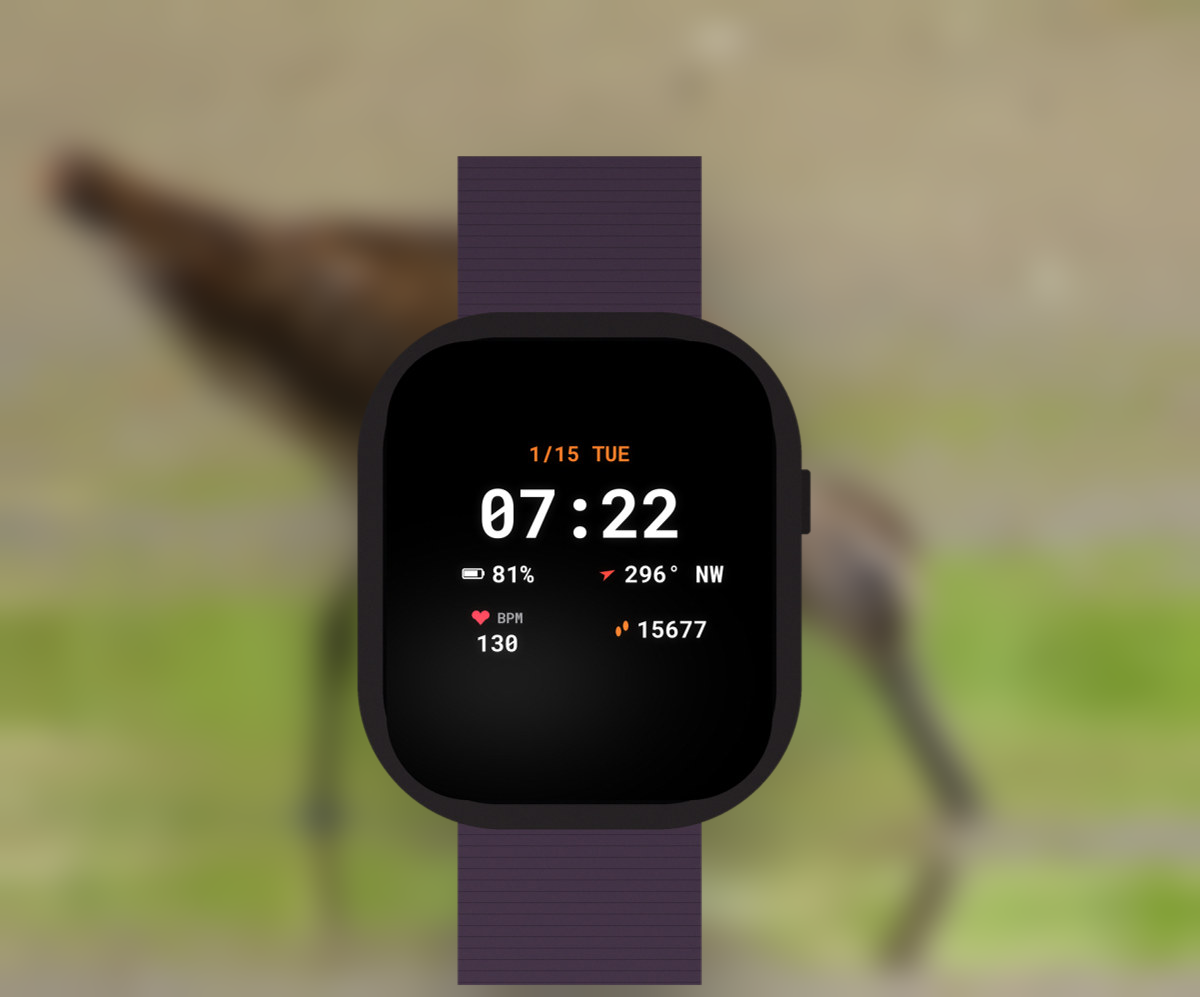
7:22
